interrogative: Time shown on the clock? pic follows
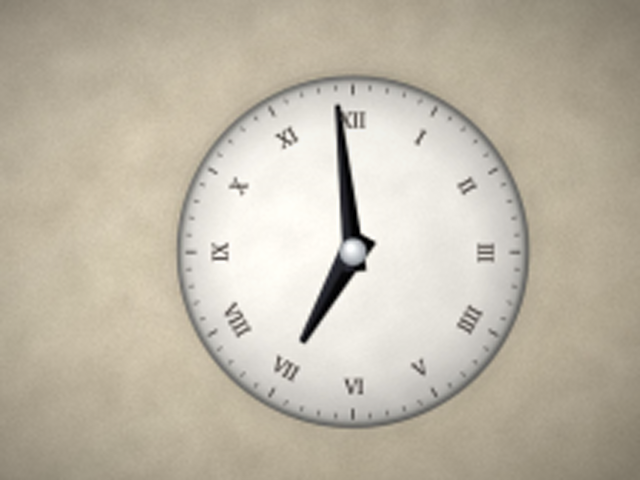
6:59
